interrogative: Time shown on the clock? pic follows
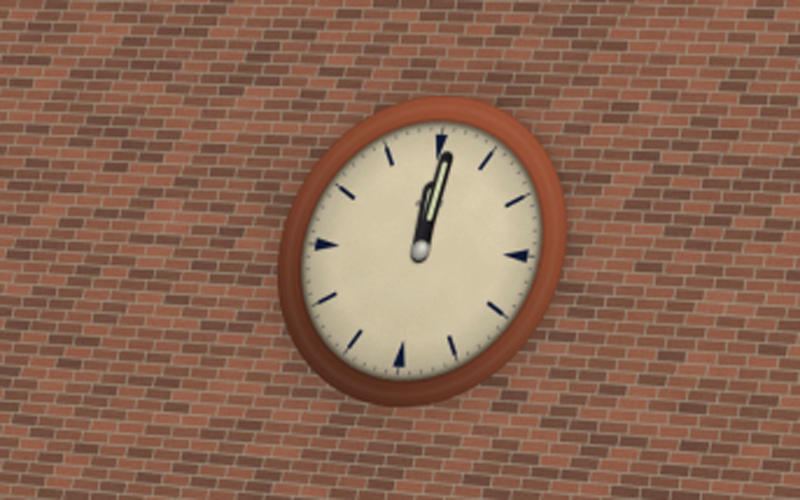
12:01
